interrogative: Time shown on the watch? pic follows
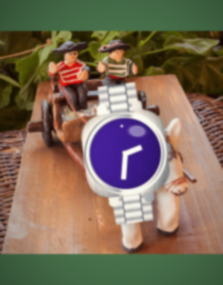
2:32
